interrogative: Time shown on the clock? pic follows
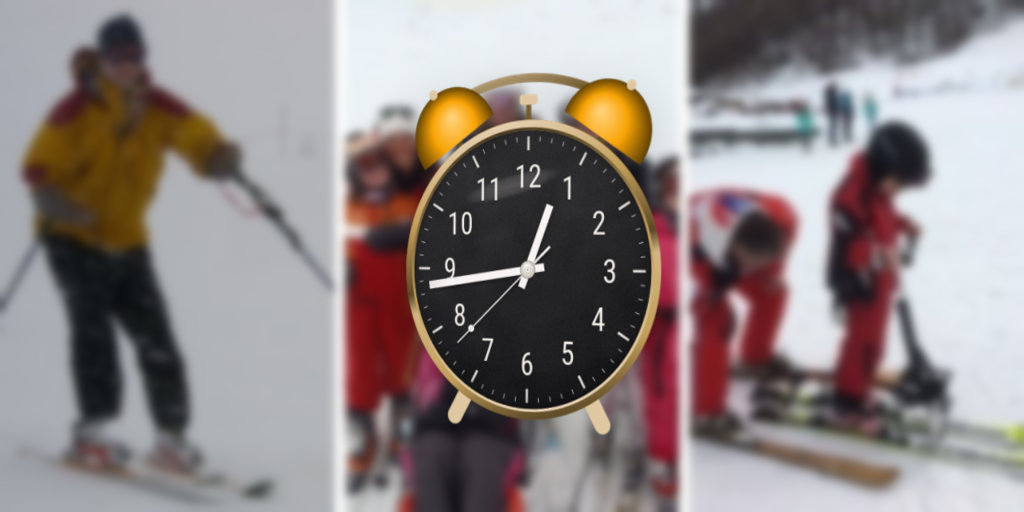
12:43:38
